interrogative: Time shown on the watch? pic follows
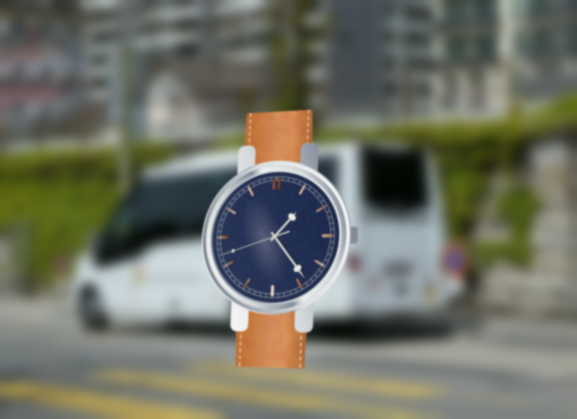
1:23:42
